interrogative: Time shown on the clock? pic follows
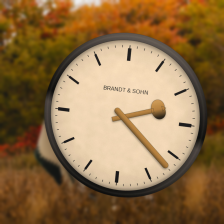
2:22
